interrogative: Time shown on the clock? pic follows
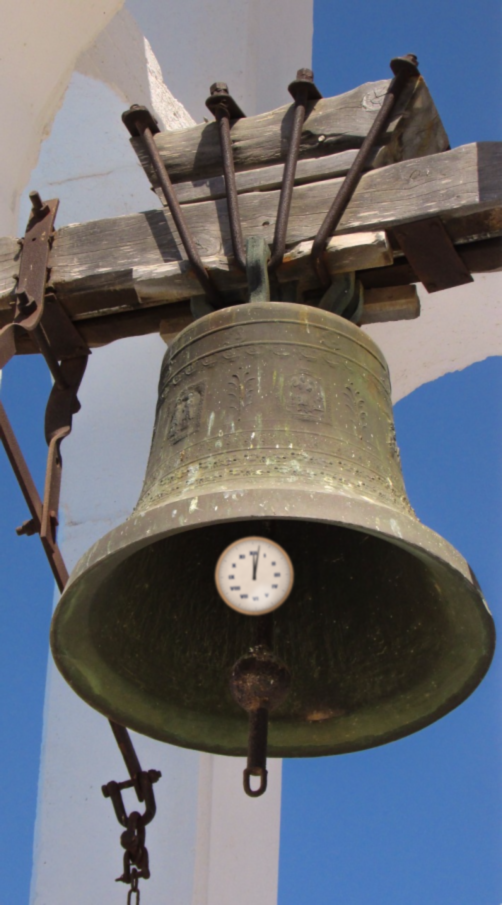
12:02
